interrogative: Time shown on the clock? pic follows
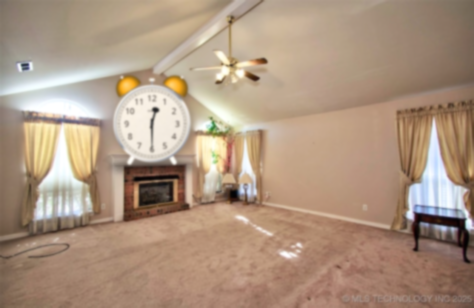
12:30
